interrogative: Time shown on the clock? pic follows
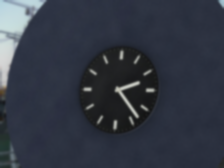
2:23
